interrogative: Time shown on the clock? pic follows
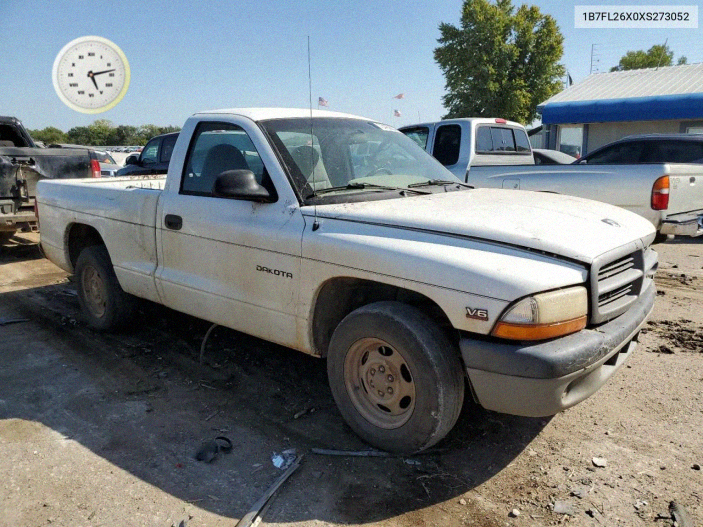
5:13
